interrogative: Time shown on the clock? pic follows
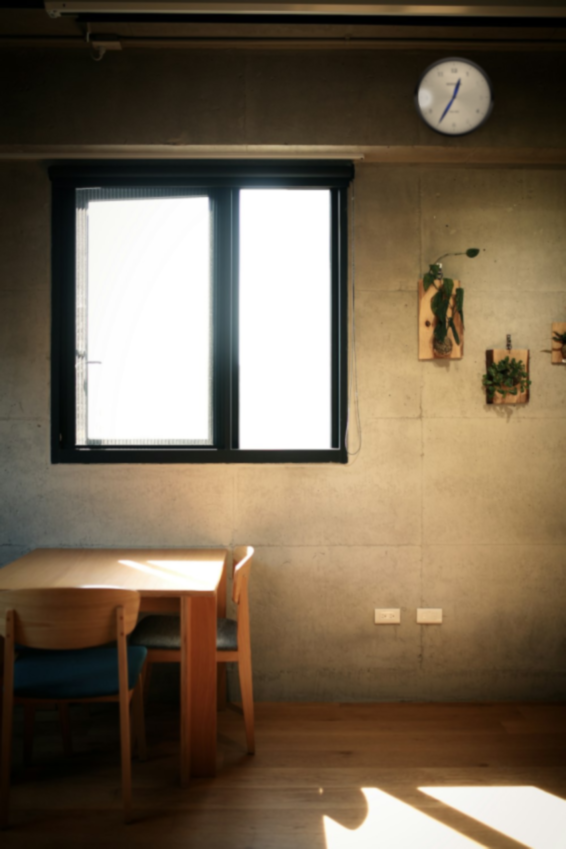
12:35
